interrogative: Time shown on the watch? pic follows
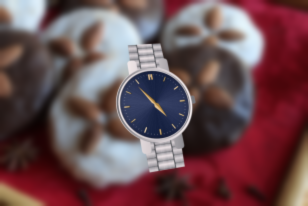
4:54
